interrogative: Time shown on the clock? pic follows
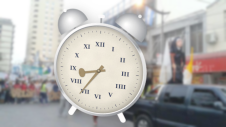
8:36
